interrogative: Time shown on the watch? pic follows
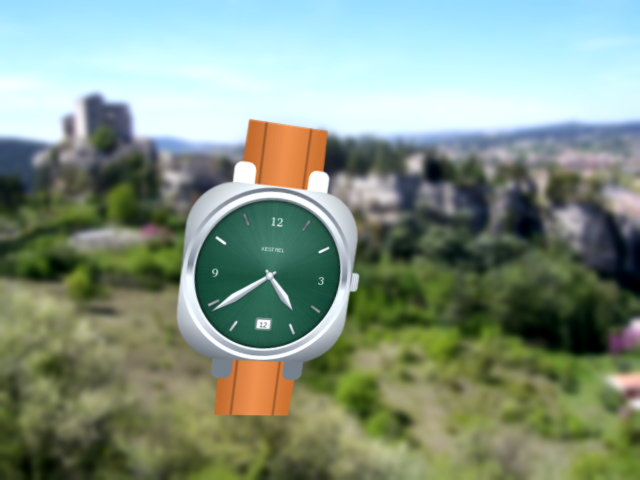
4:39
